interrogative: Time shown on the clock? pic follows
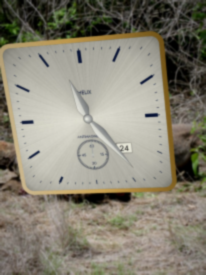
11:24
